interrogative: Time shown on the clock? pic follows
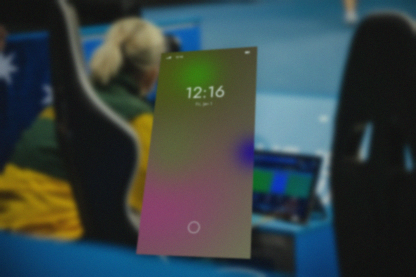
12:16
